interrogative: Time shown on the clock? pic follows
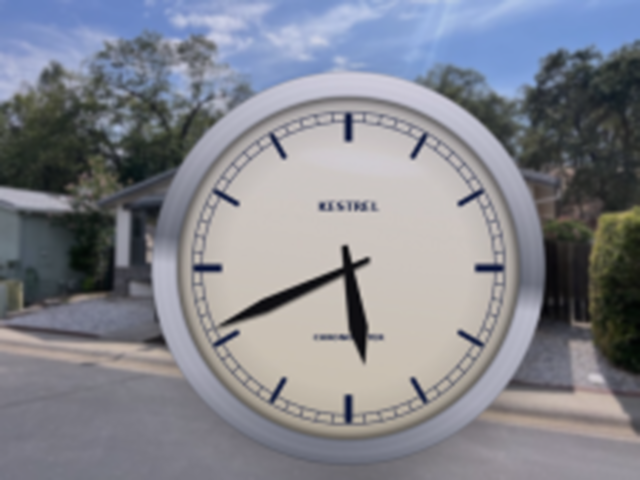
5:41
